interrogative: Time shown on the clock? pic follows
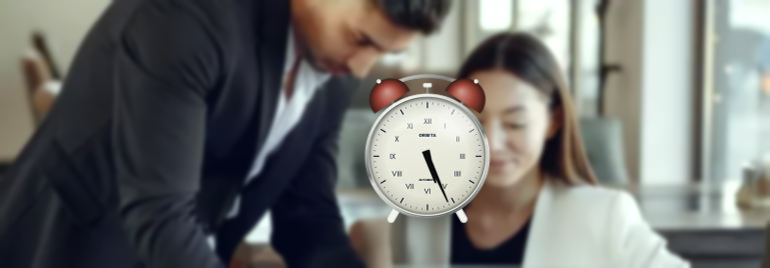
5:26
